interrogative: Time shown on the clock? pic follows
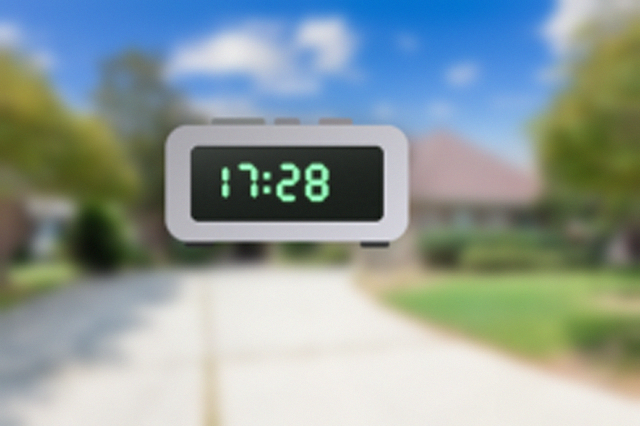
17:28
